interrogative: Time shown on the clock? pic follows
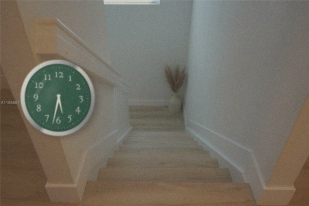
5:32
